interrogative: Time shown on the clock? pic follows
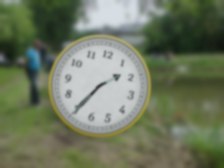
1:35
